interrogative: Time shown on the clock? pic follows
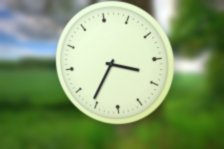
3:36
